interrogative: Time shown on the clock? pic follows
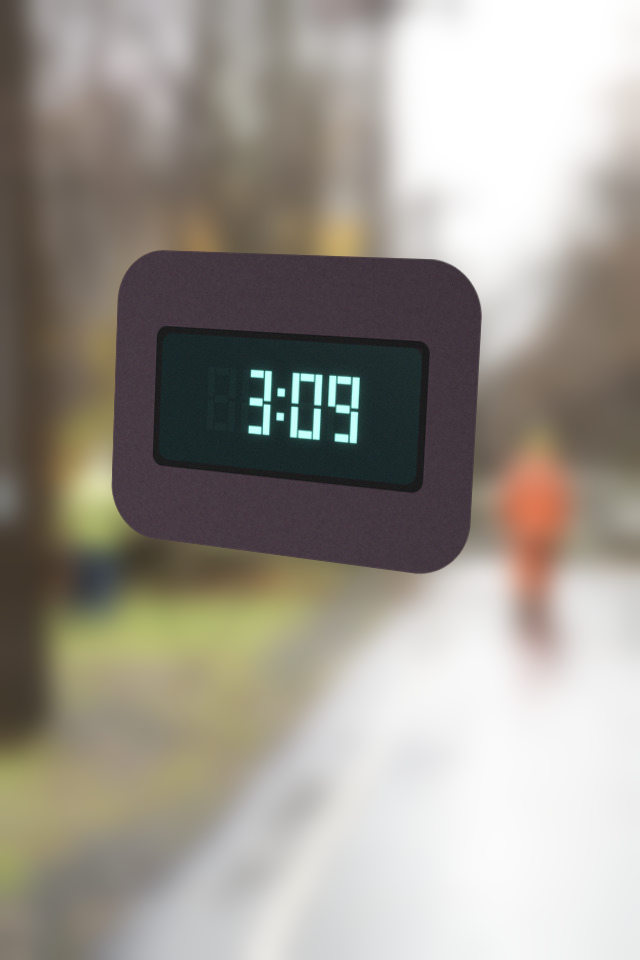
3:09
